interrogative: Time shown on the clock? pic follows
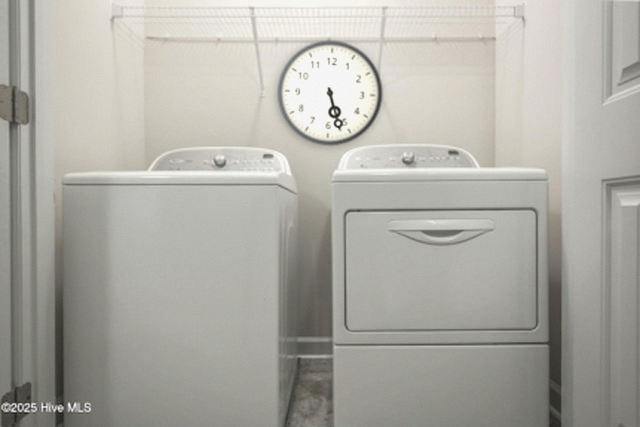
5:27
